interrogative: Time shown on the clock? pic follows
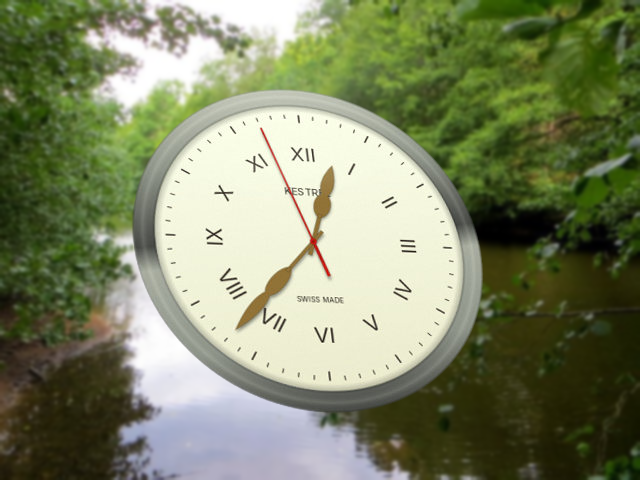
12:36:57
